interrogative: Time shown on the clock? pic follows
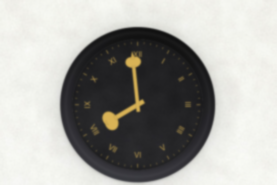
7:59
